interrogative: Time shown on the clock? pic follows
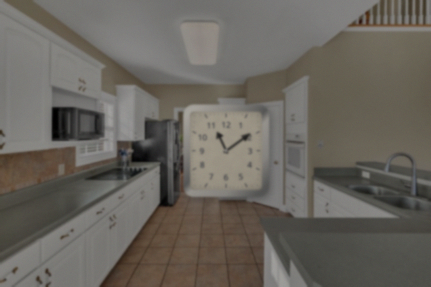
11:09
